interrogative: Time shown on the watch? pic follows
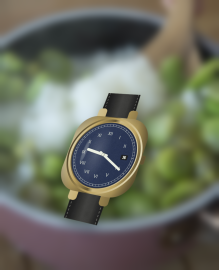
9:20
